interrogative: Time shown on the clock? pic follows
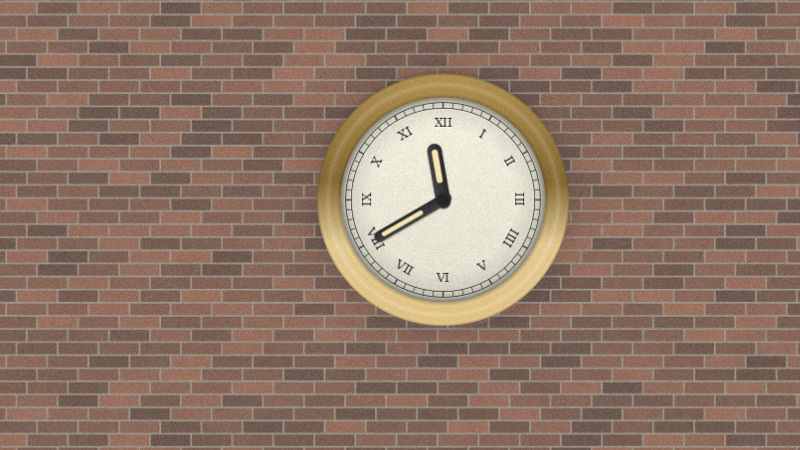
11:40
